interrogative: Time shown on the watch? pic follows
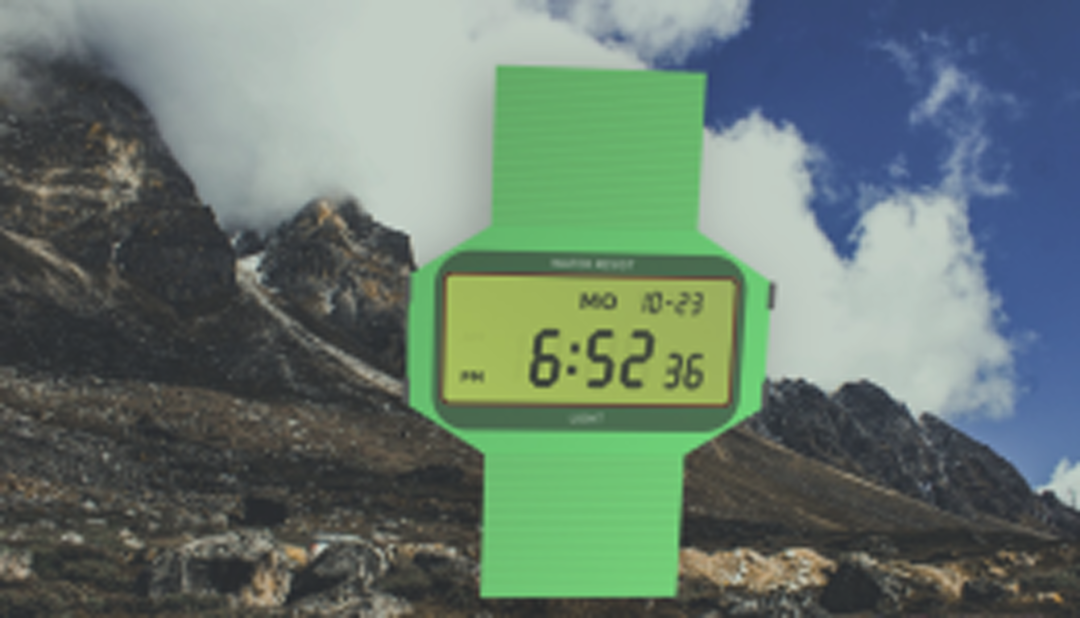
6:52:36
